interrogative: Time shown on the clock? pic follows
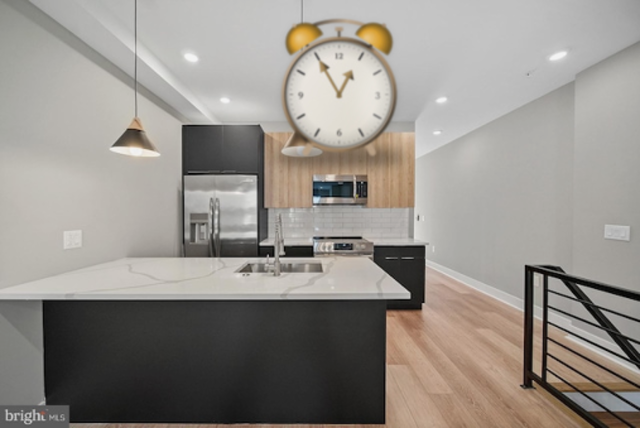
12:55
